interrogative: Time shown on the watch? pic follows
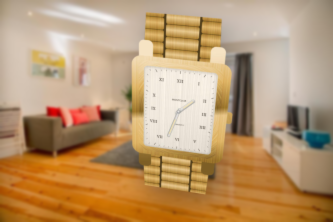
1:33
